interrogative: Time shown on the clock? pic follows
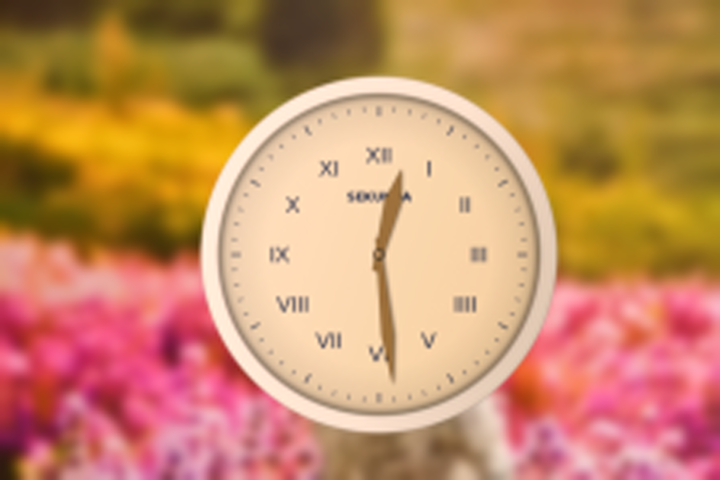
12:29
